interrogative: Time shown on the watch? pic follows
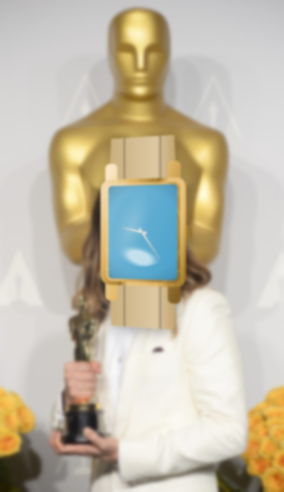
9:24
